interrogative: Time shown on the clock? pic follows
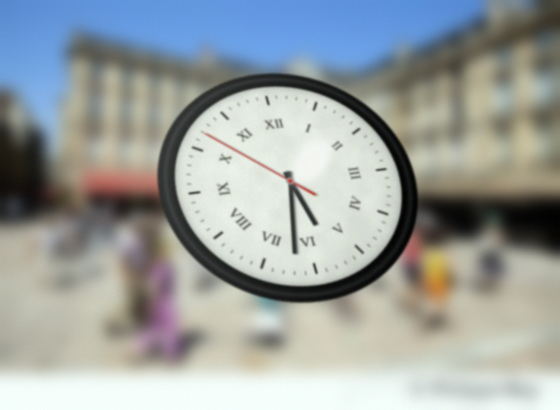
5:31:52
